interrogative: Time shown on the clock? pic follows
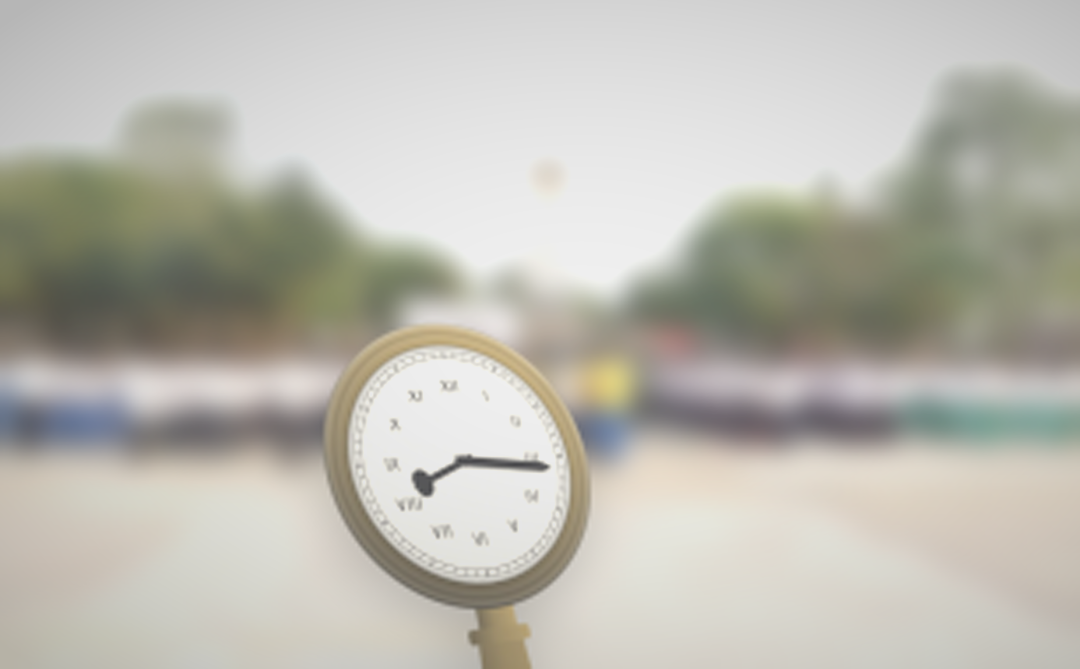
8:16
